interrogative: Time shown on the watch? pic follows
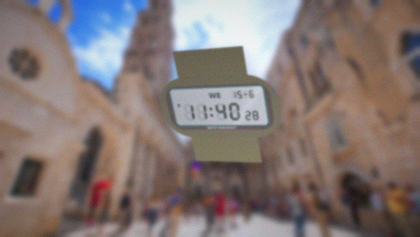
11:40
